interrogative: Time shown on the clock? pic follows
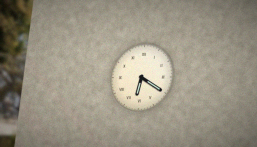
6:20
